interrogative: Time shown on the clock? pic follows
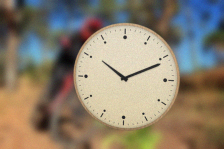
10:11
